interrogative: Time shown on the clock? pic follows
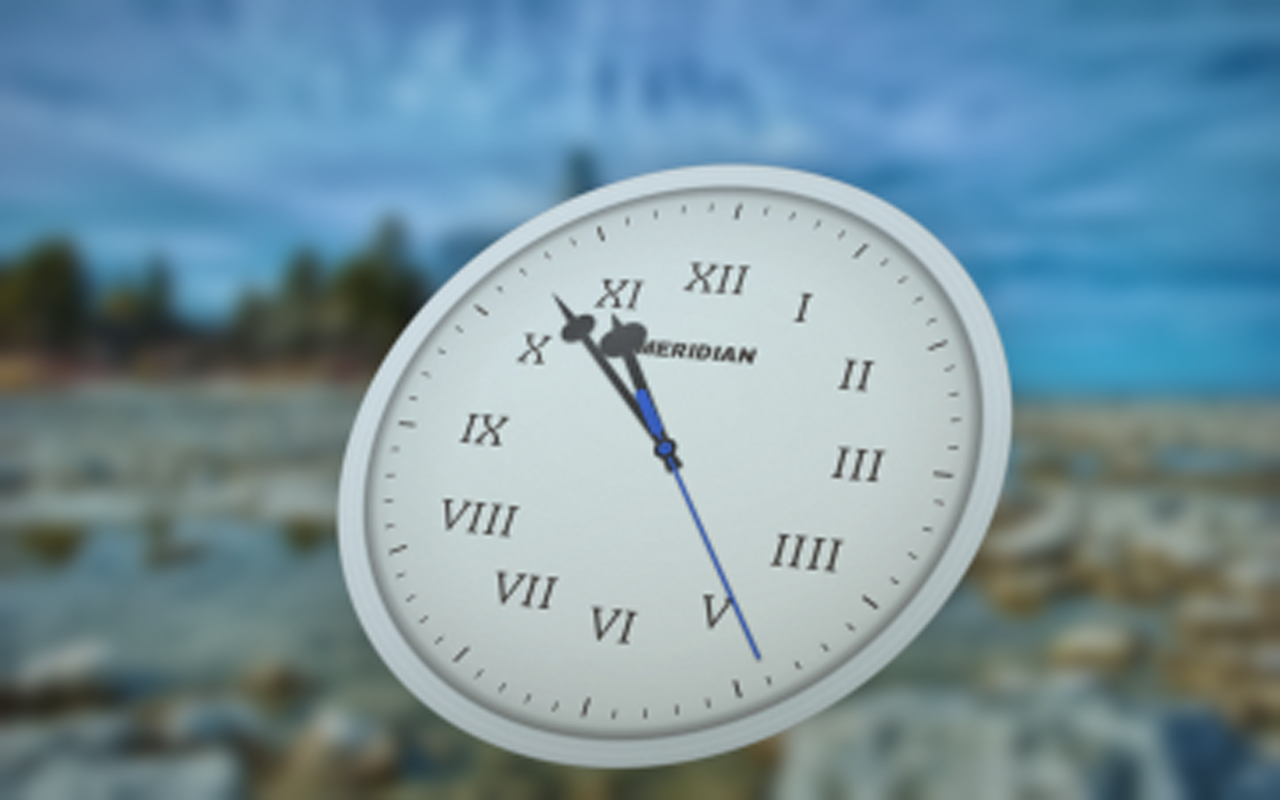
10:52:24
